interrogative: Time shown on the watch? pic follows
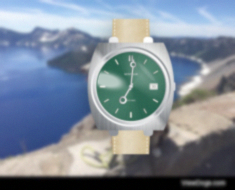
7:01
